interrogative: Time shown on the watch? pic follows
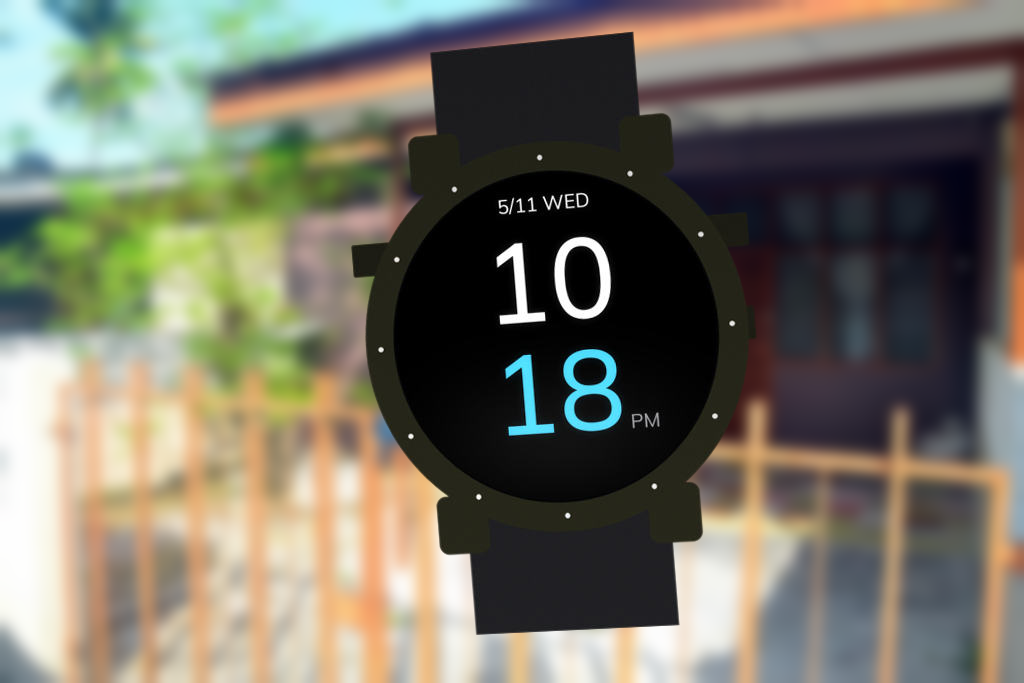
10:18
